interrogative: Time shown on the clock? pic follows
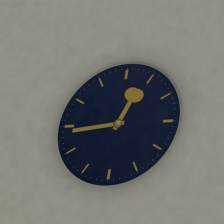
12:44
